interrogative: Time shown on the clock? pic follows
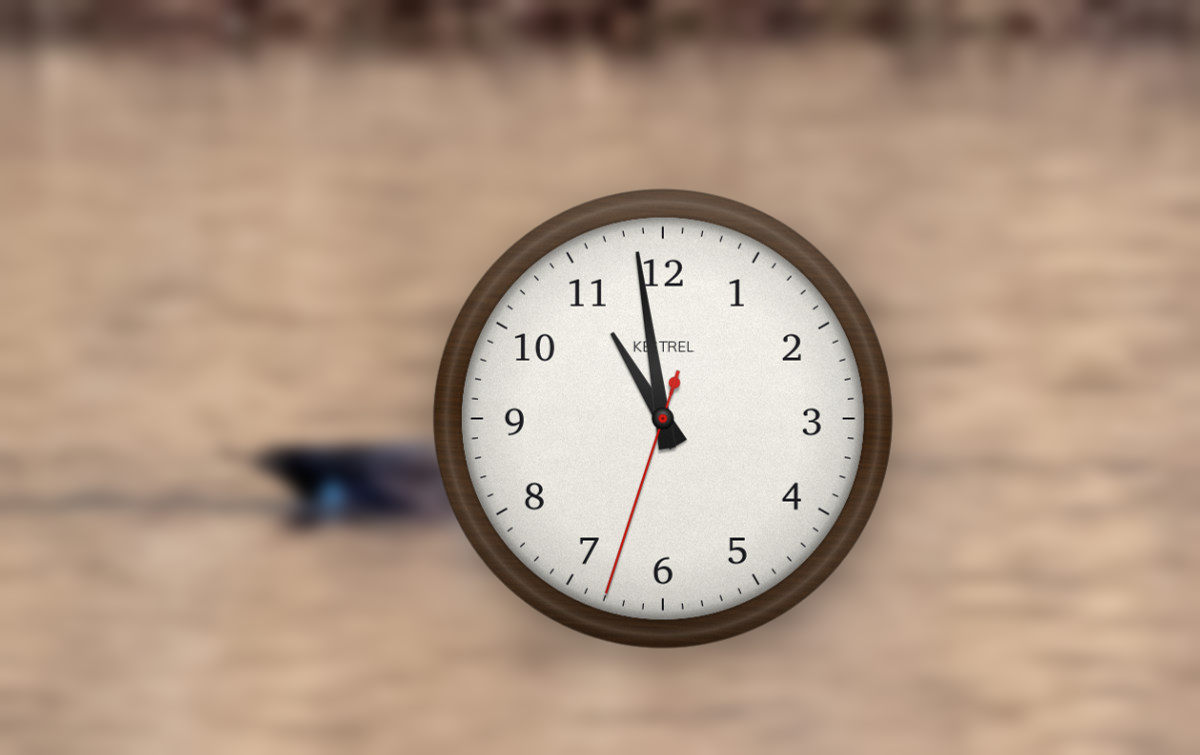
10:58:33
